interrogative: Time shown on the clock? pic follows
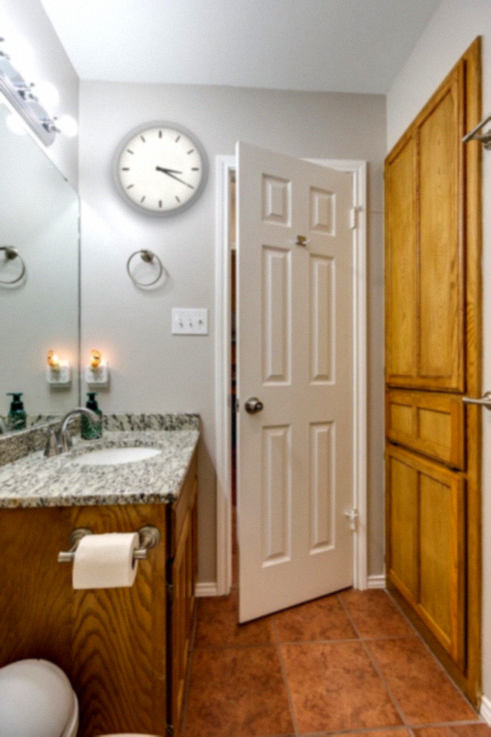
3:20
